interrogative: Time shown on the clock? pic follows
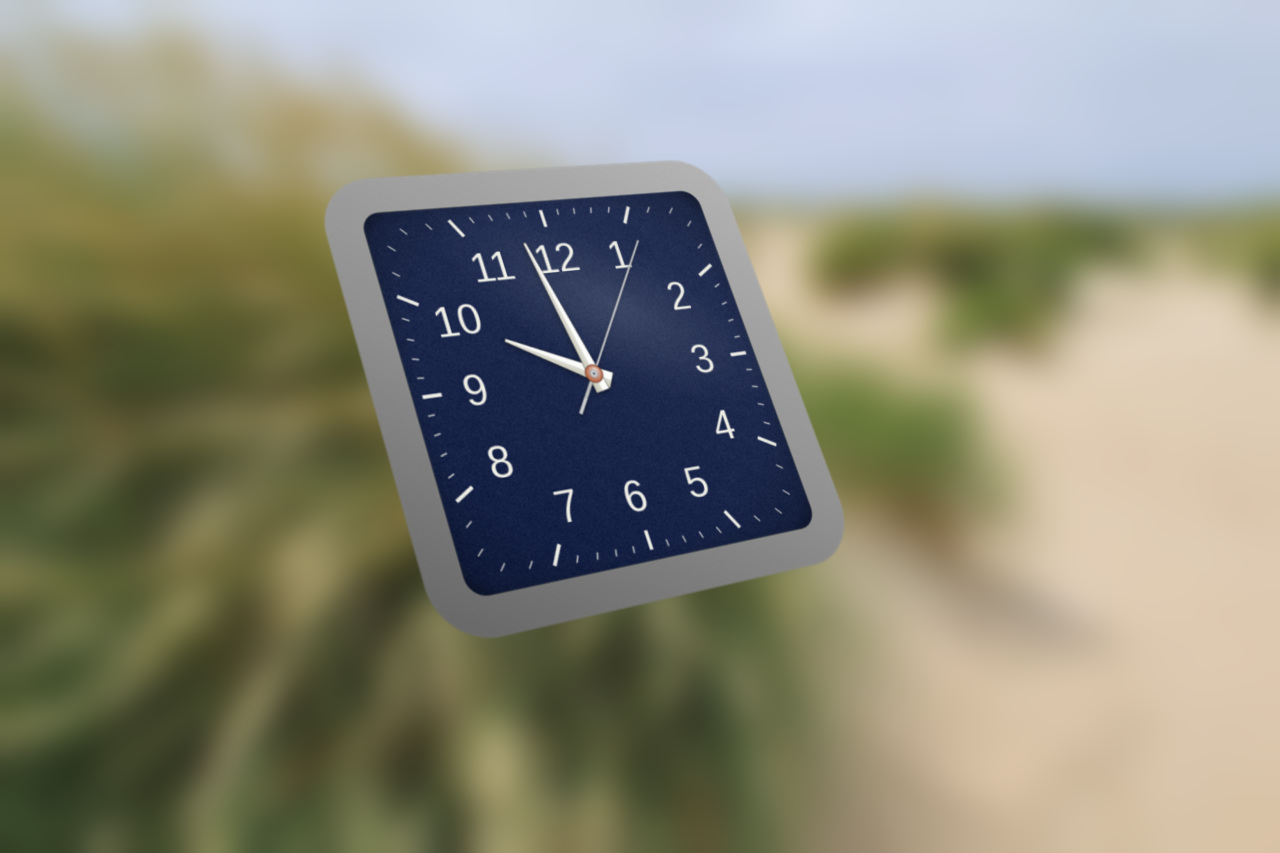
9:58:06
